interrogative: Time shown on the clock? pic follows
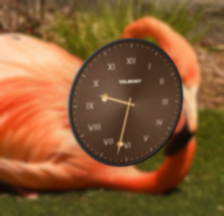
9:32
